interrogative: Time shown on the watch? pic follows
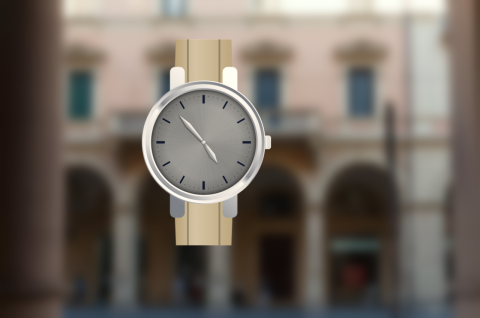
4:53
